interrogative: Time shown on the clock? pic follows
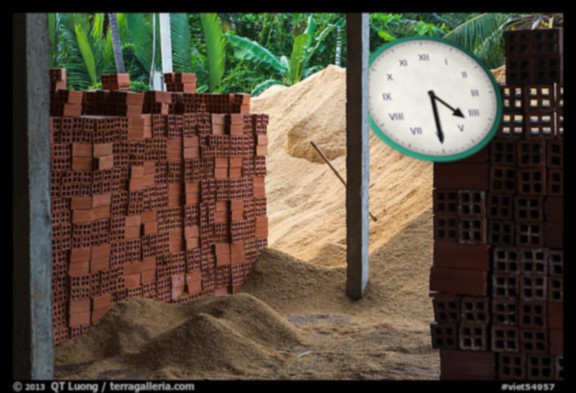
4:30
